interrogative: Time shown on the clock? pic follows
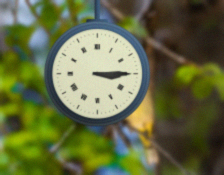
3:15
